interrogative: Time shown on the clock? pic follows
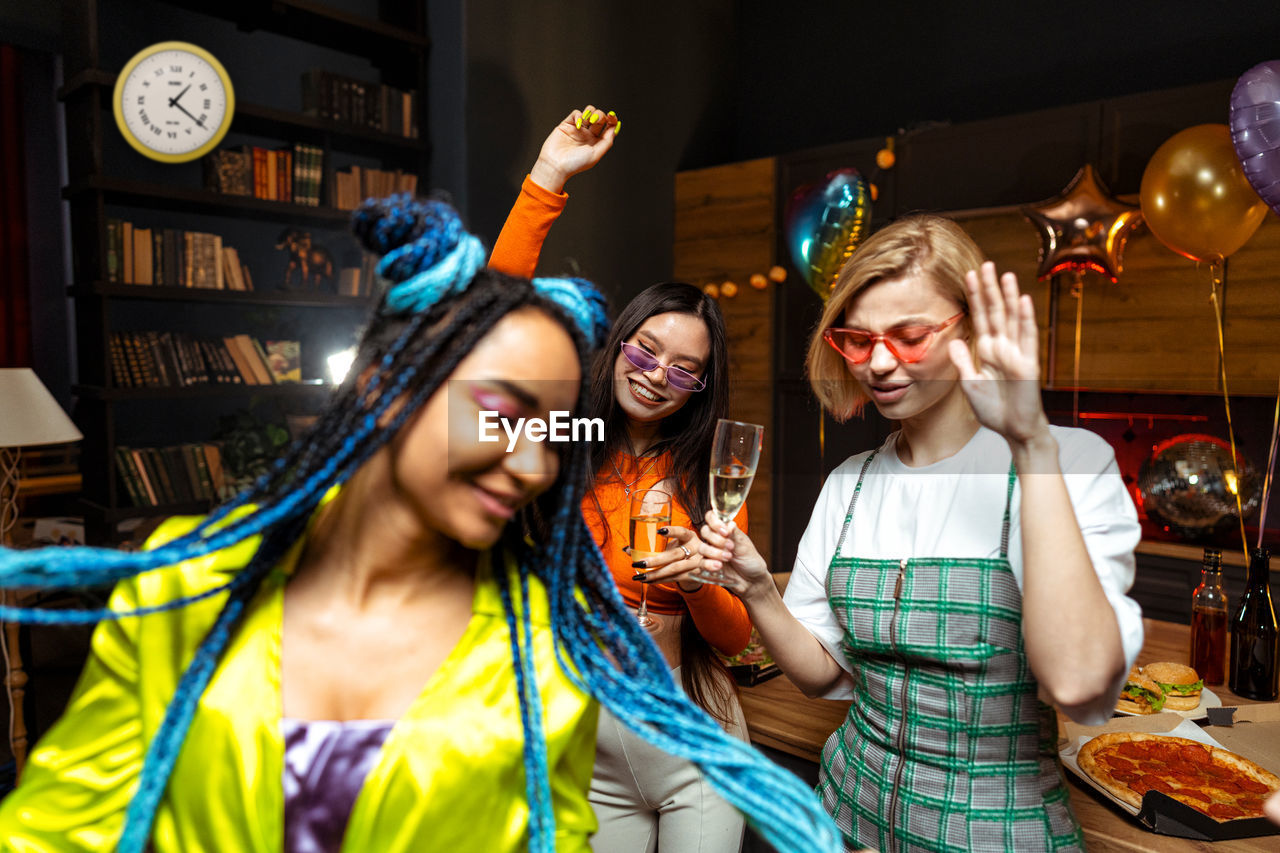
1:21
